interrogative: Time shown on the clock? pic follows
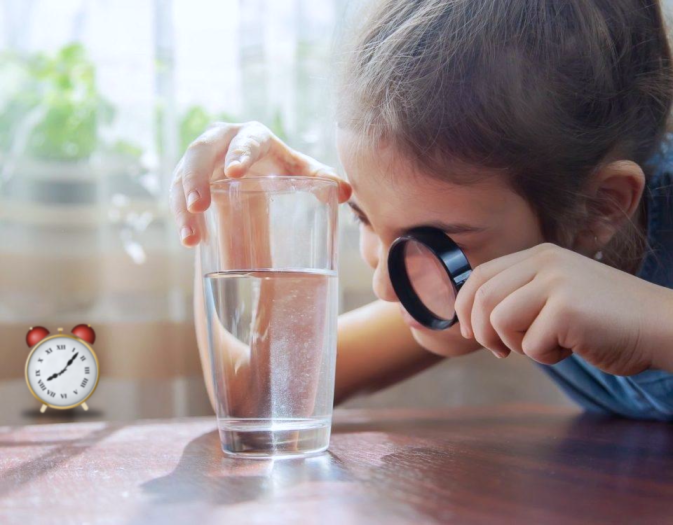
8:07
